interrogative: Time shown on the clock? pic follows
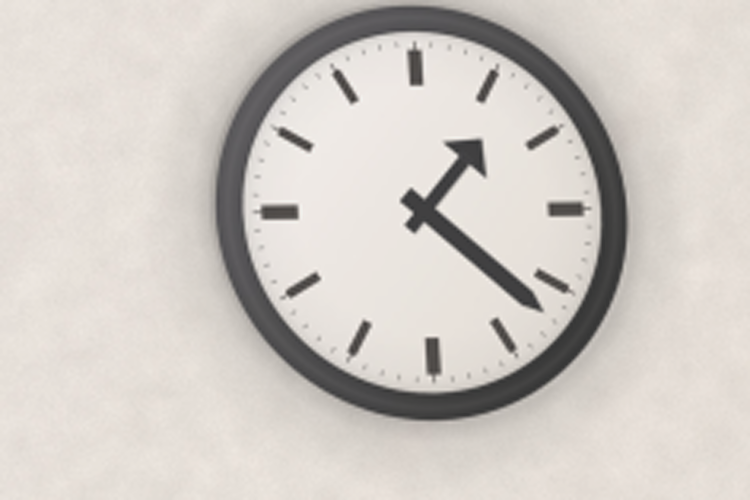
1:22
